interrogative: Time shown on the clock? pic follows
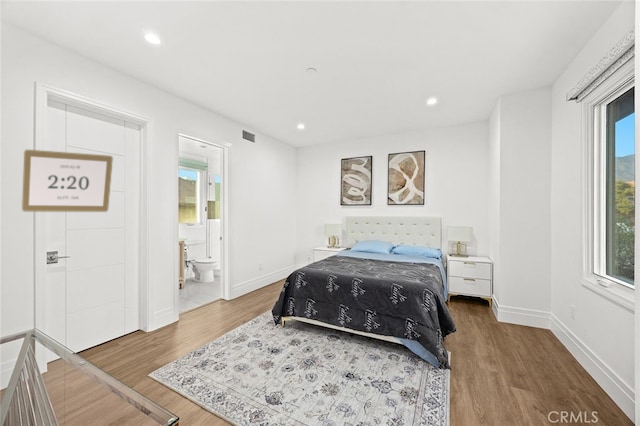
2:20
